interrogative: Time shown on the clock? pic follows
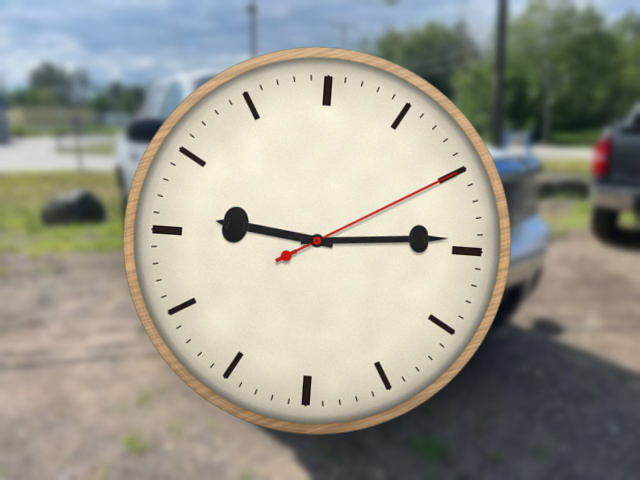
9:14:10
